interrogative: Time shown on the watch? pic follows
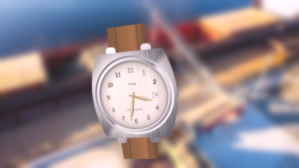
3:32
